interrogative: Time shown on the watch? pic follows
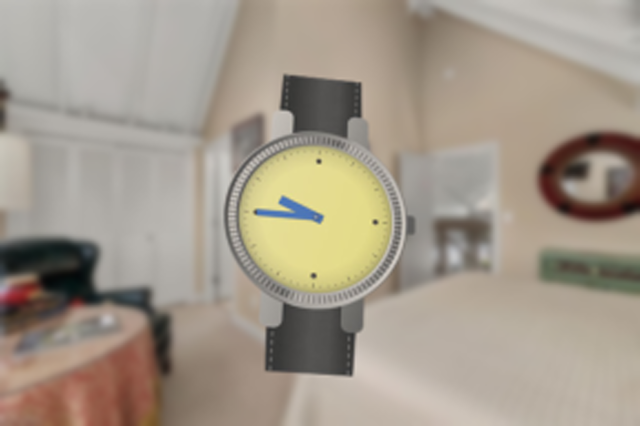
9:45
